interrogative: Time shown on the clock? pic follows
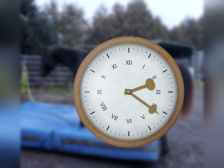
2:21
